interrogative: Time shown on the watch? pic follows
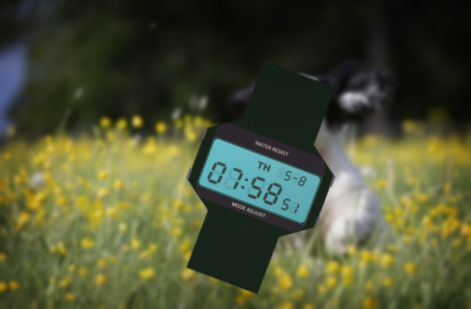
7:58:51
